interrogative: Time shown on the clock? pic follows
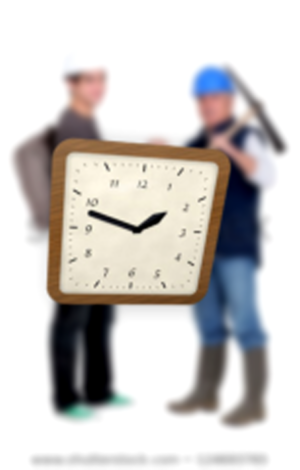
1:48
